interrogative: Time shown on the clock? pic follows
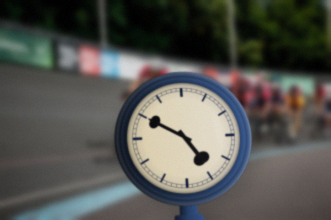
4:50
